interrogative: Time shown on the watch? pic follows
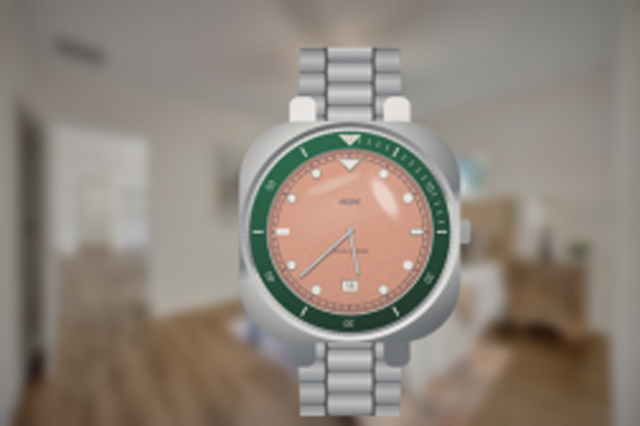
5:38
